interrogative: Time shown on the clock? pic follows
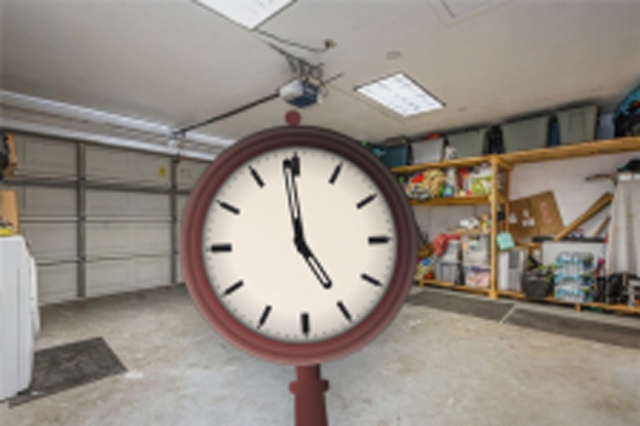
4:59
